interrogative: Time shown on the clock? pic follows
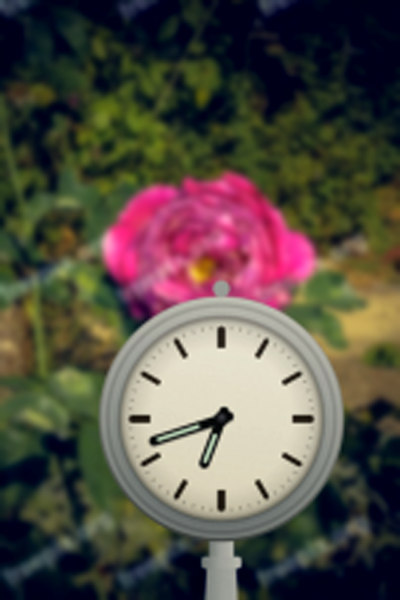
6:42
